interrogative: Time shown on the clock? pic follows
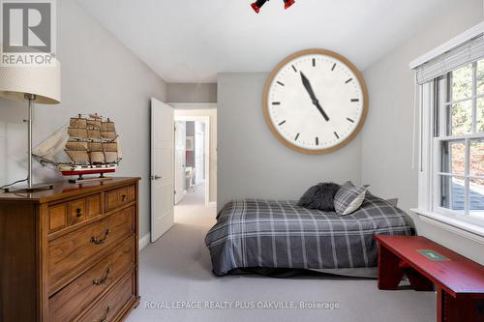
4:56
